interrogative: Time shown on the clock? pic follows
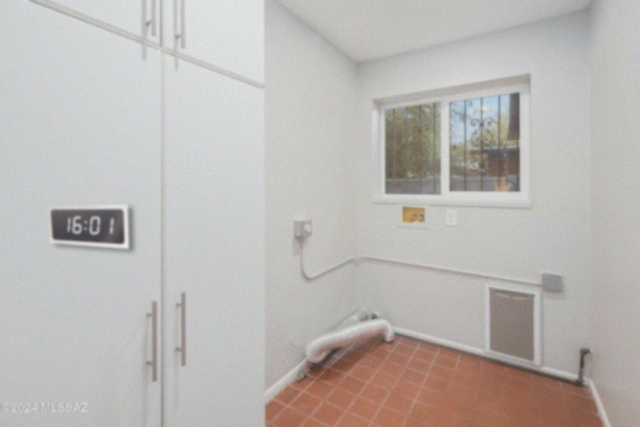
16:01
